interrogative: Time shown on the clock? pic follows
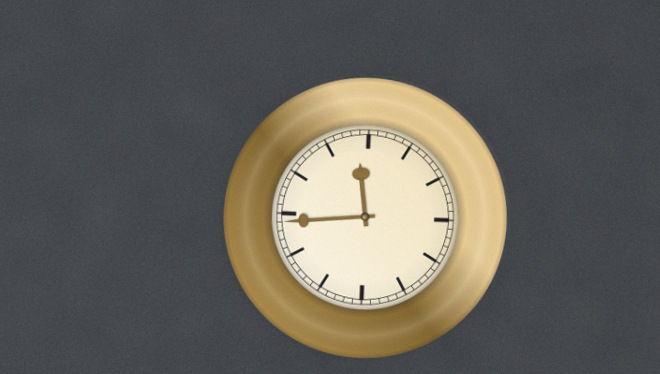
11:44
